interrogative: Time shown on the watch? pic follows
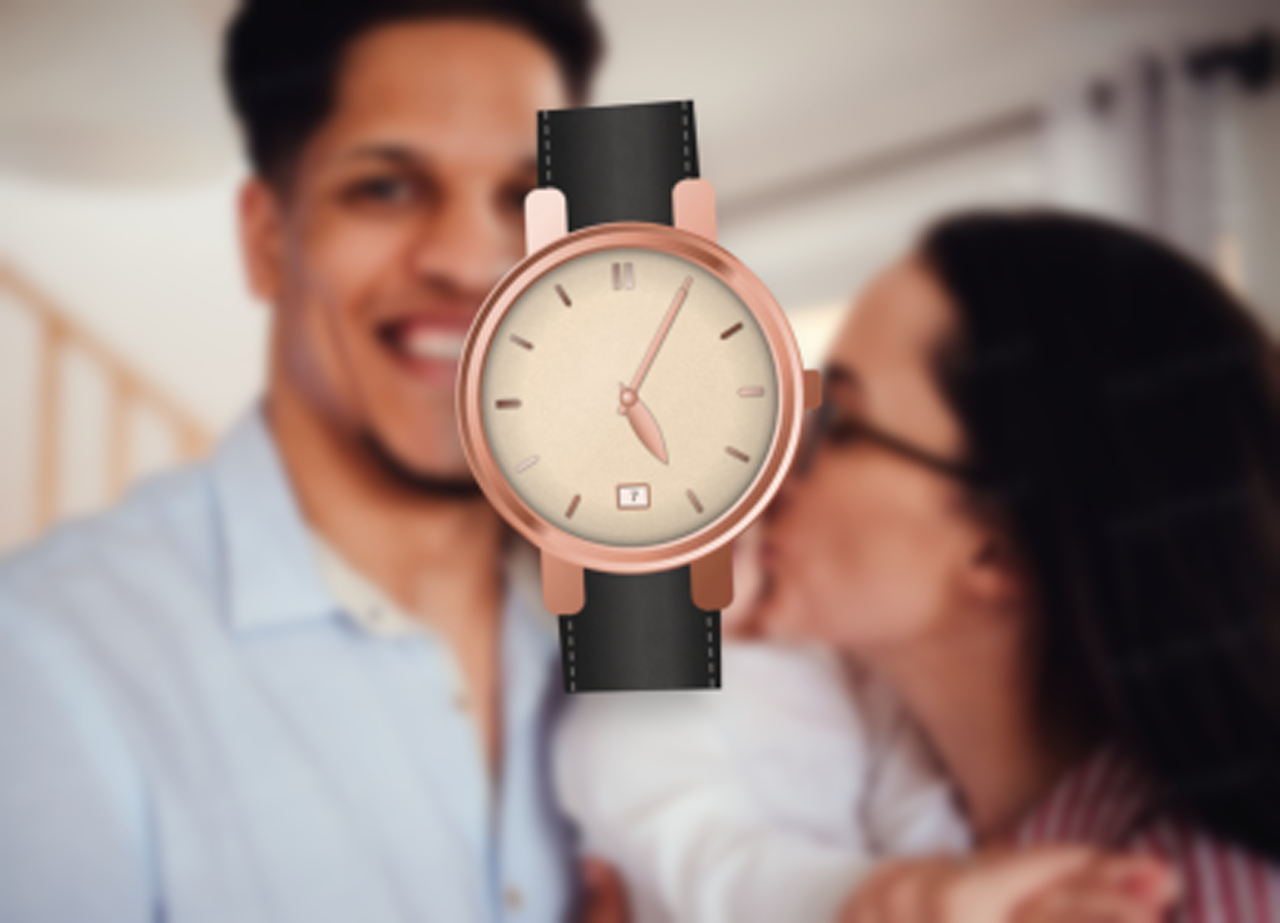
5:05
